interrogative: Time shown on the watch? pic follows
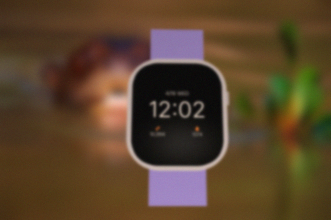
12:02
